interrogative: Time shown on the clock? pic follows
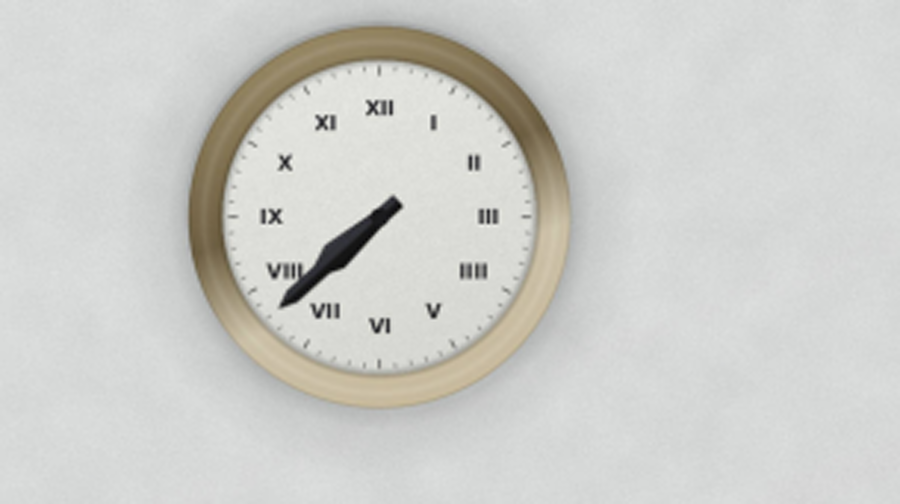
7:38
